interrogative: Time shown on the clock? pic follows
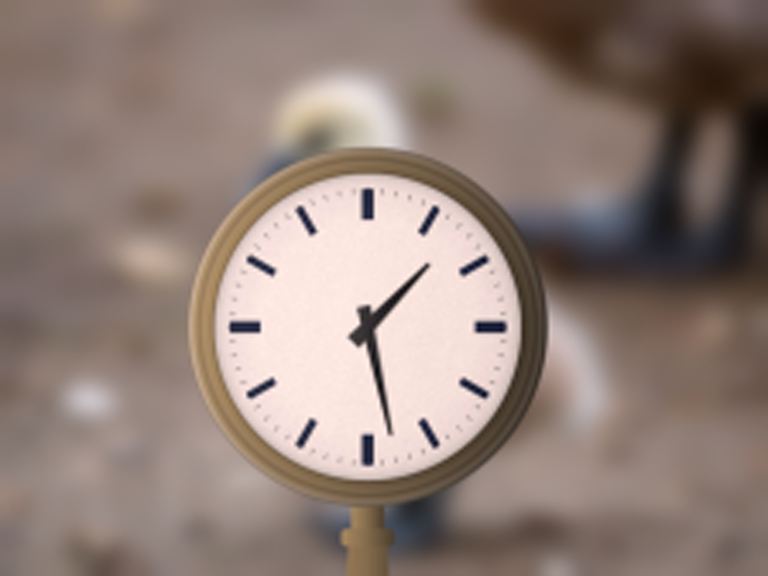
1:28
